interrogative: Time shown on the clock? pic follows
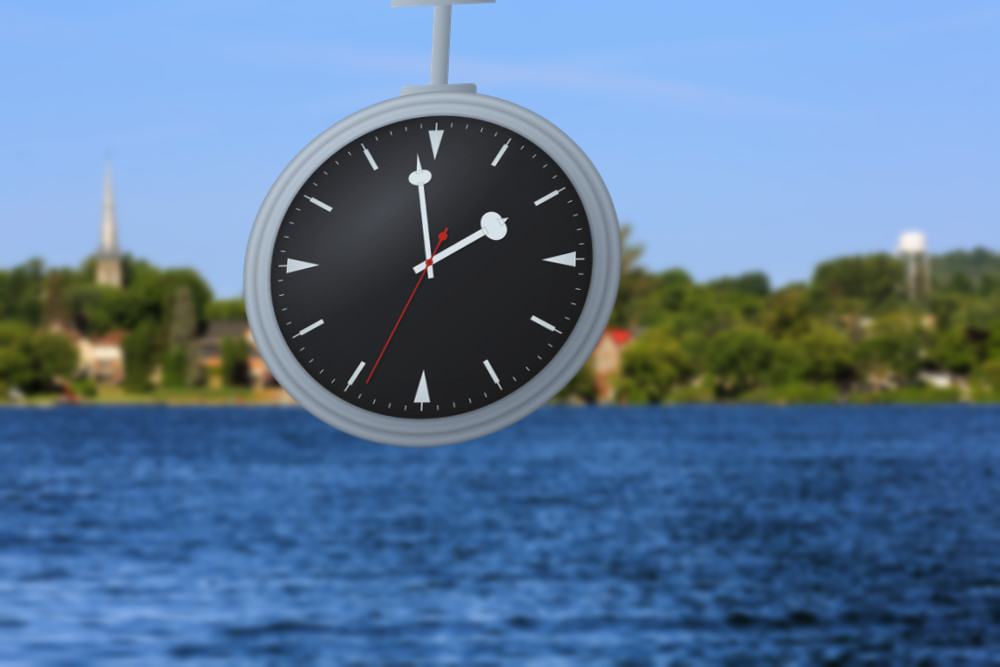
1:58:34
